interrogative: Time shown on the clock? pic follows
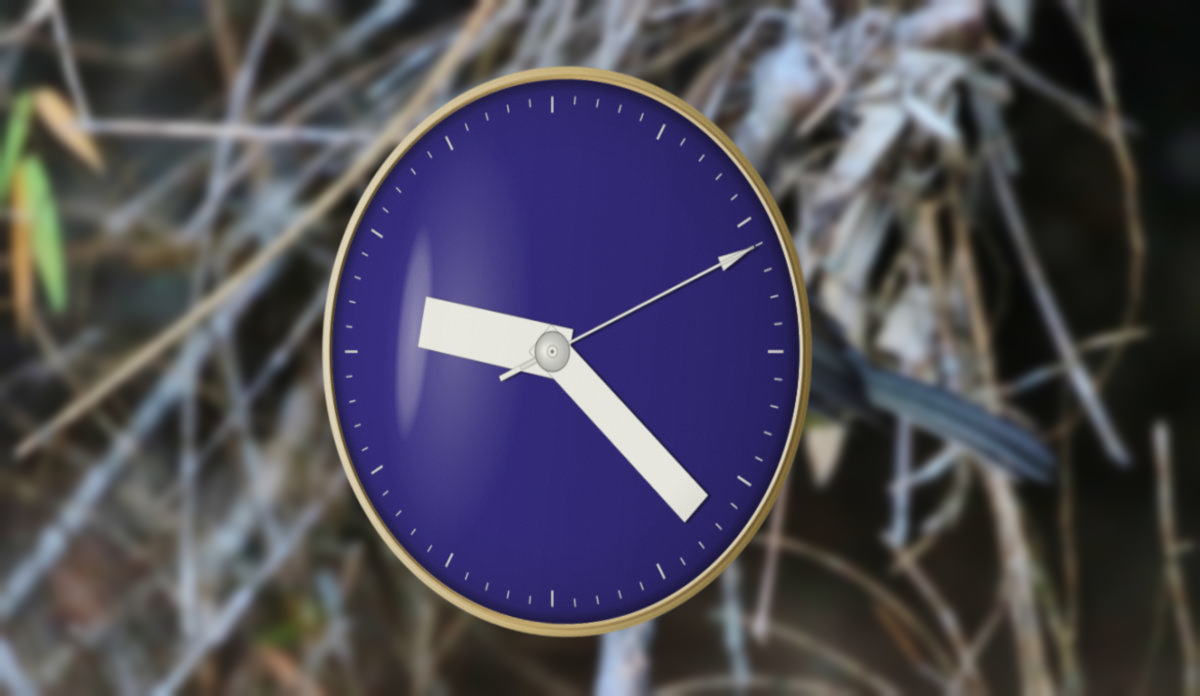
9:22:11
